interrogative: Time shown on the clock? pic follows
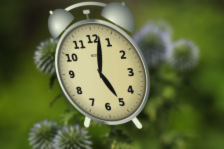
5:02
